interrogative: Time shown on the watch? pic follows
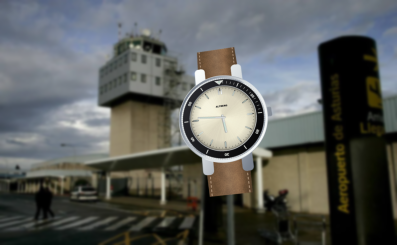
5:46
